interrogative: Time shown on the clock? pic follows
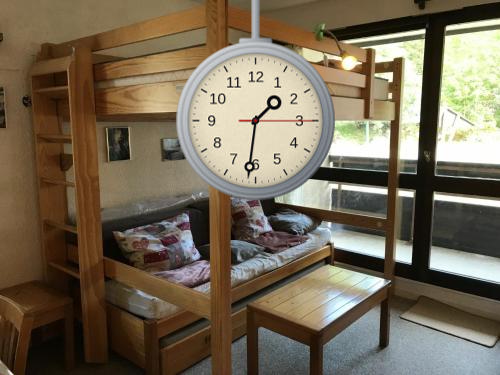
1:31:15
